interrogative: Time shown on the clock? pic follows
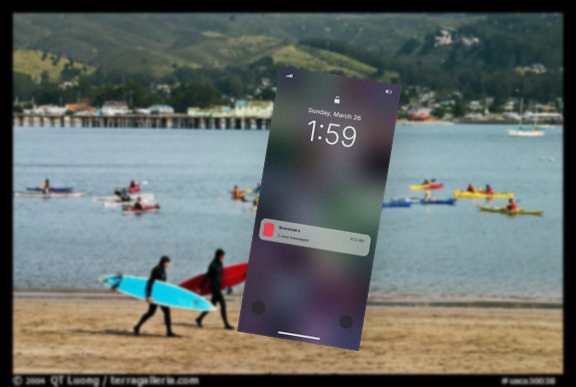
1:59
